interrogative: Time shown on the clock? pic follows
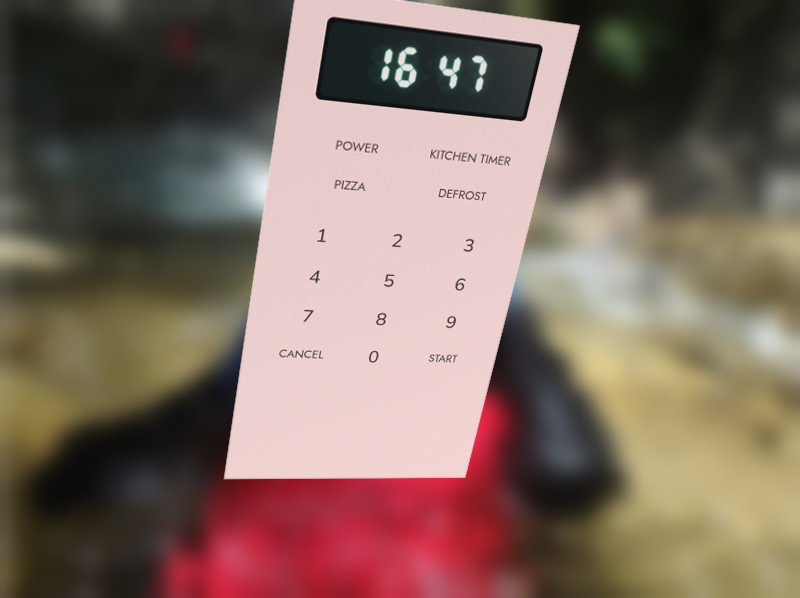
16:47
